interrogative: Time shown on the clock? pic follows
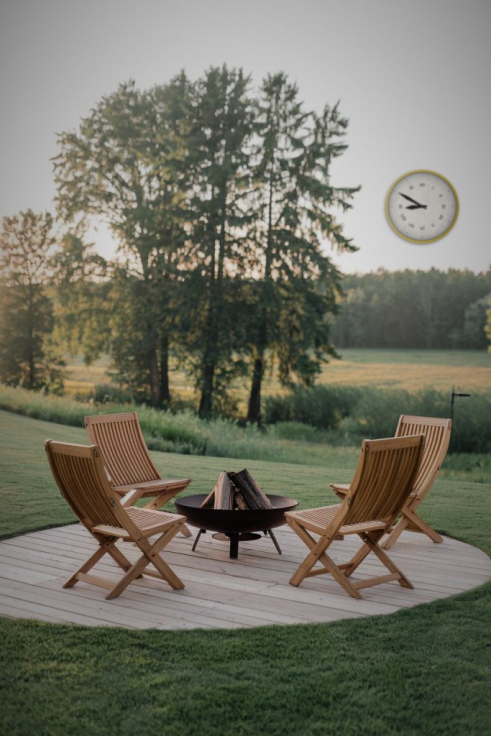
8:50
